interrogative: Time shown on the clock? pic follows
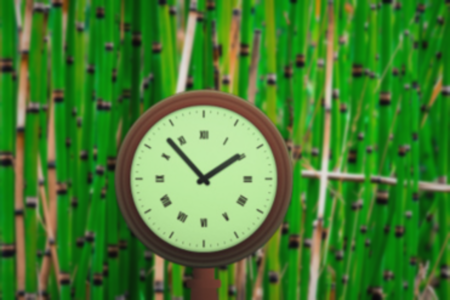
1:53
